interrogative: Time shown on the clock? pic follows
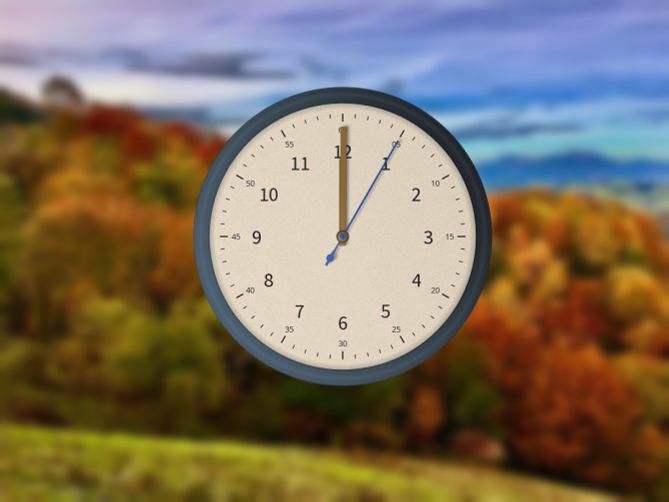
12:00:05
